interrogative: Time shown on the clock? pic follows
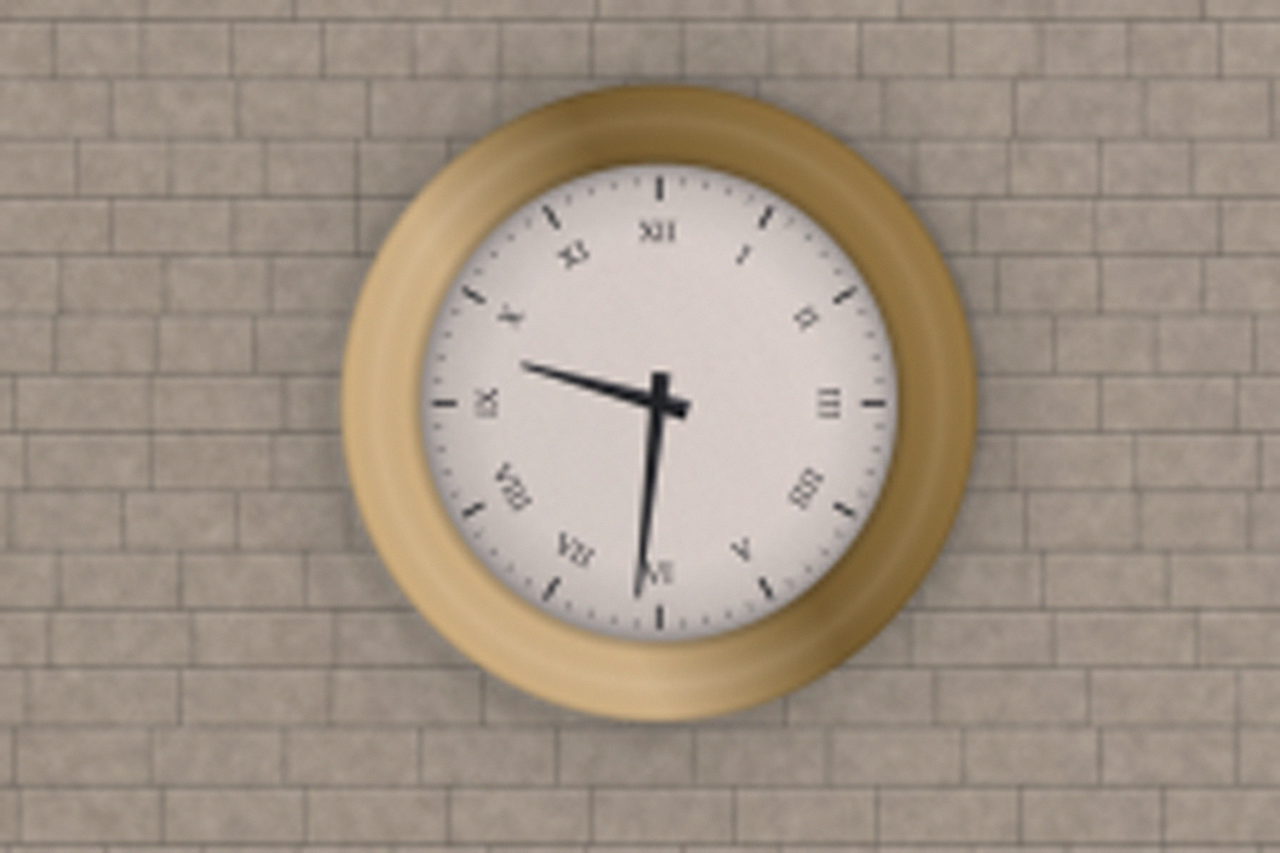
9:31
